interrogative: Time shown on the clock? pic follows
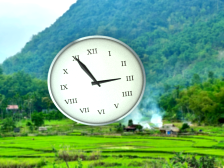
2:55
